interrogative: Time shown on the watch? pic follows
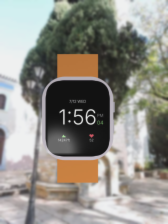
1:56
